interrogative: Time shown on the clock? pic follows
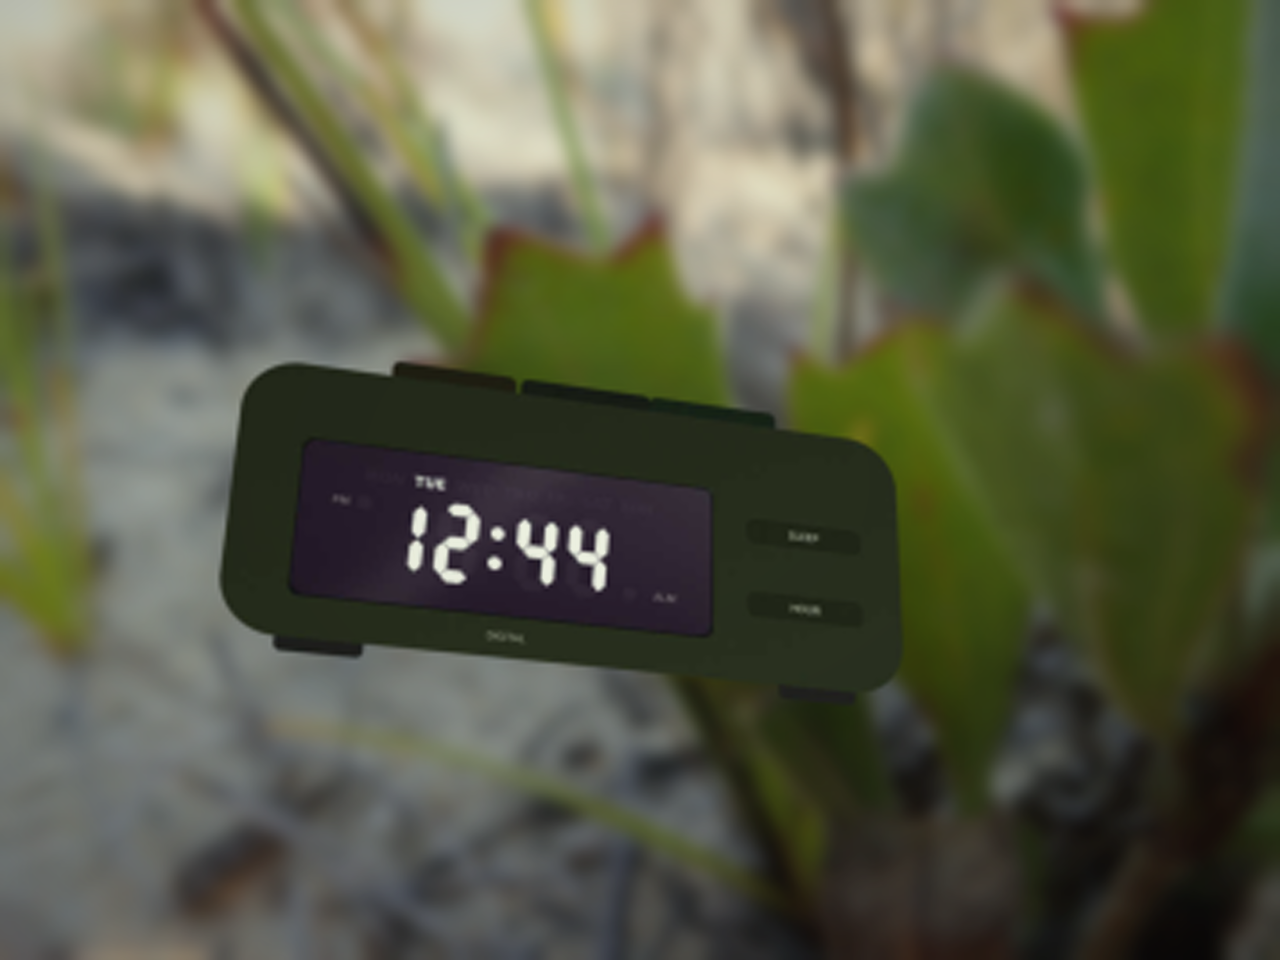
12:44
